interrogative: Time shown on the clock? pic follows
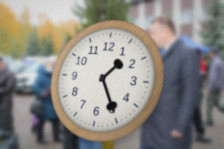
1:25
